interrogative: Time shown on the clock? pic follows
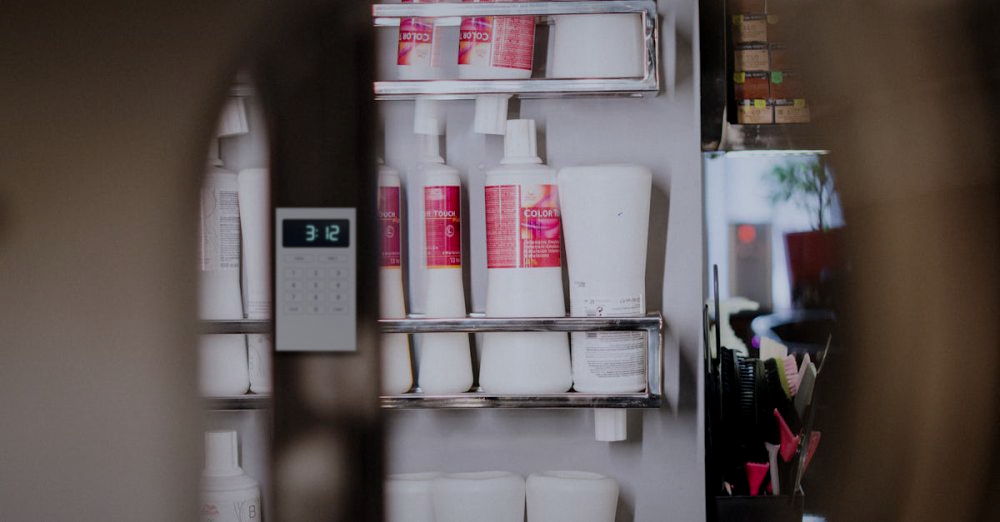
3:12
